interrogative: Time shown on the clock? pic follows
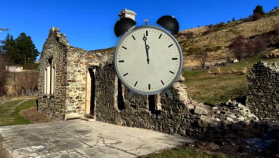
11:59
